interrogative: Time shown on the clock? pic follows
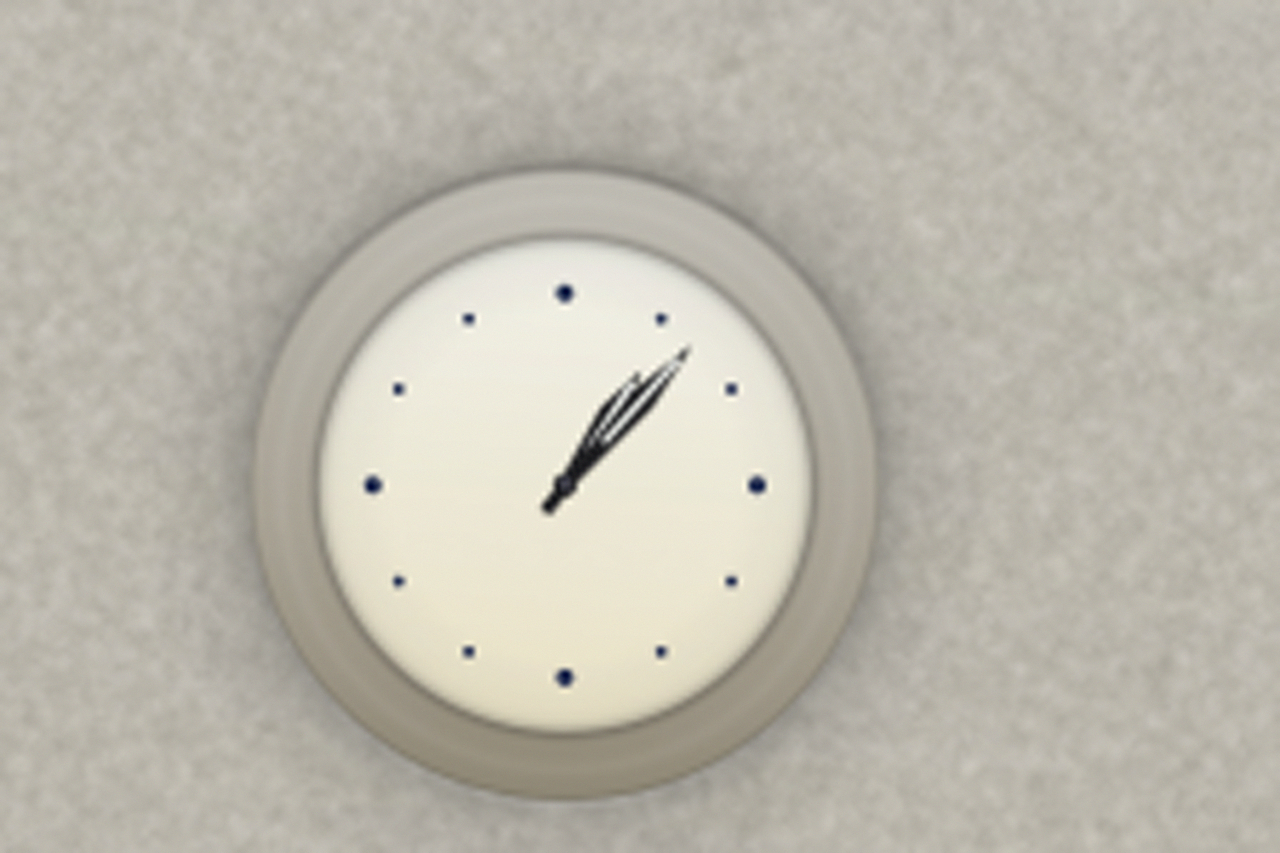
1:07
